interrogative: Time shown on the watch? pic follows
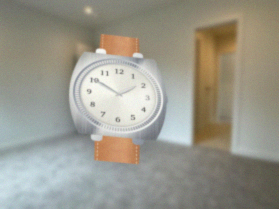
1:50
